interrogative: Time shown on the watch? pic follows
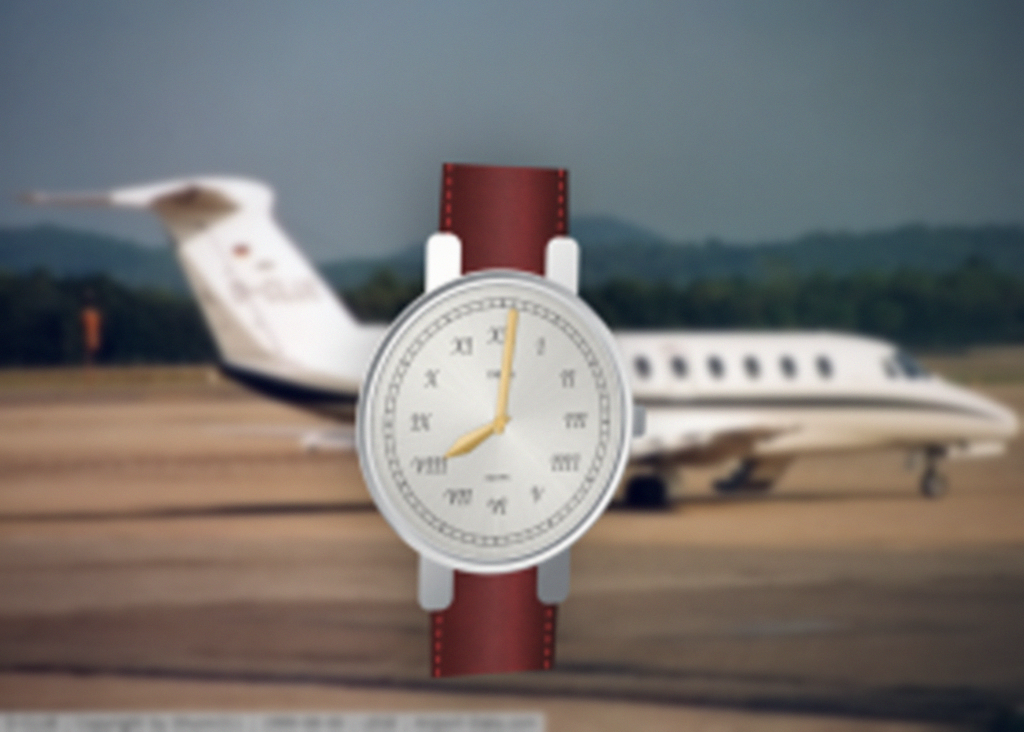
8:01
